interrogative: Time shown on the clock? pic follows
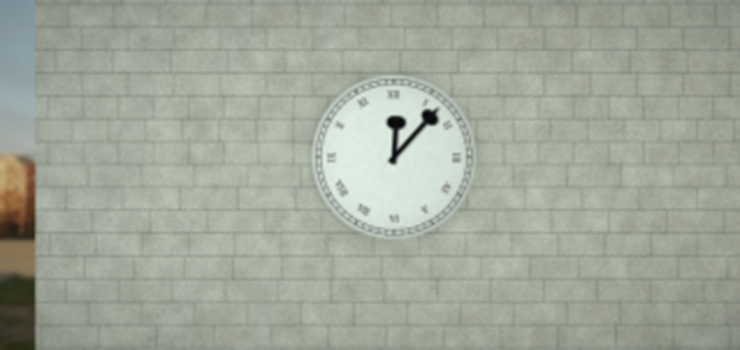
12:07
